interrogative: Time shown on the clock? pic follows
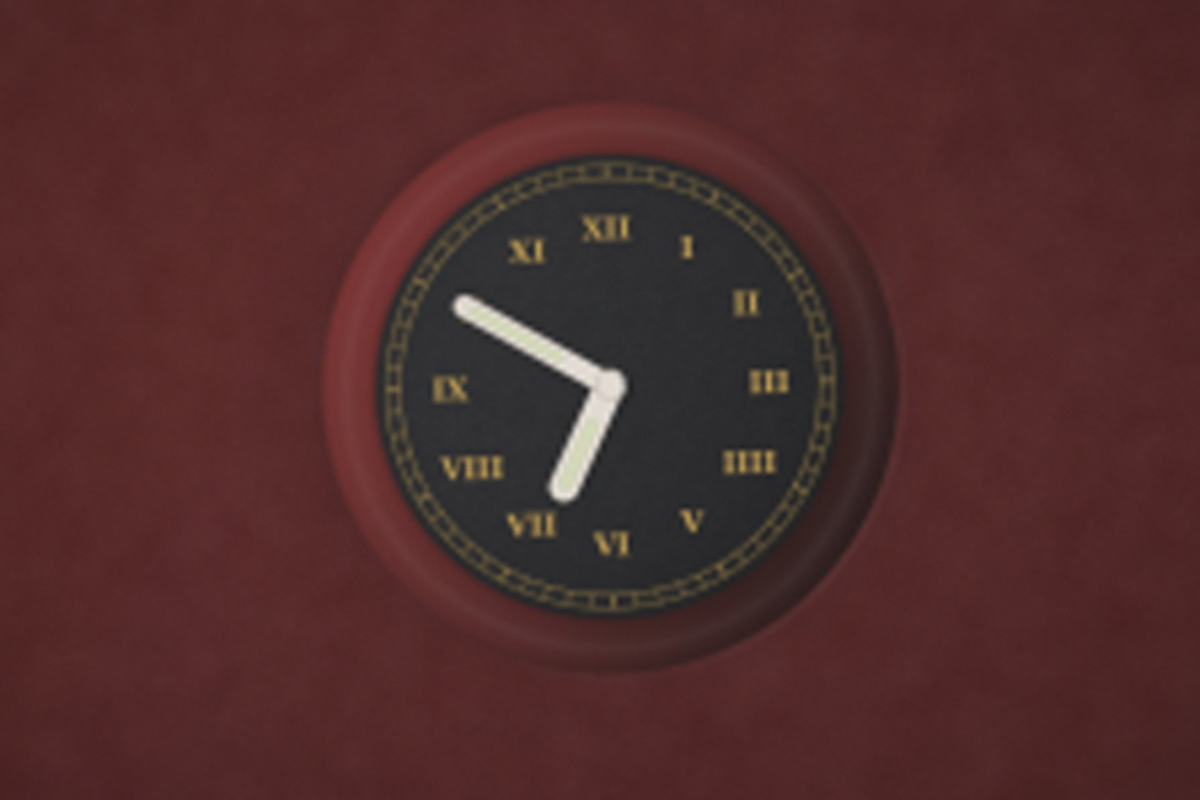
6:50
